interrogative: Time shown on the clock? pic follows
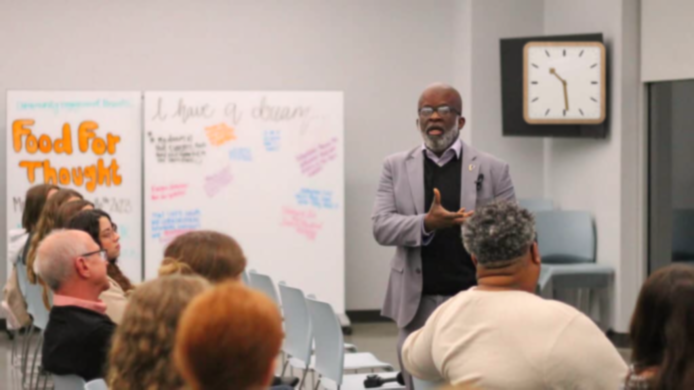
10:29
